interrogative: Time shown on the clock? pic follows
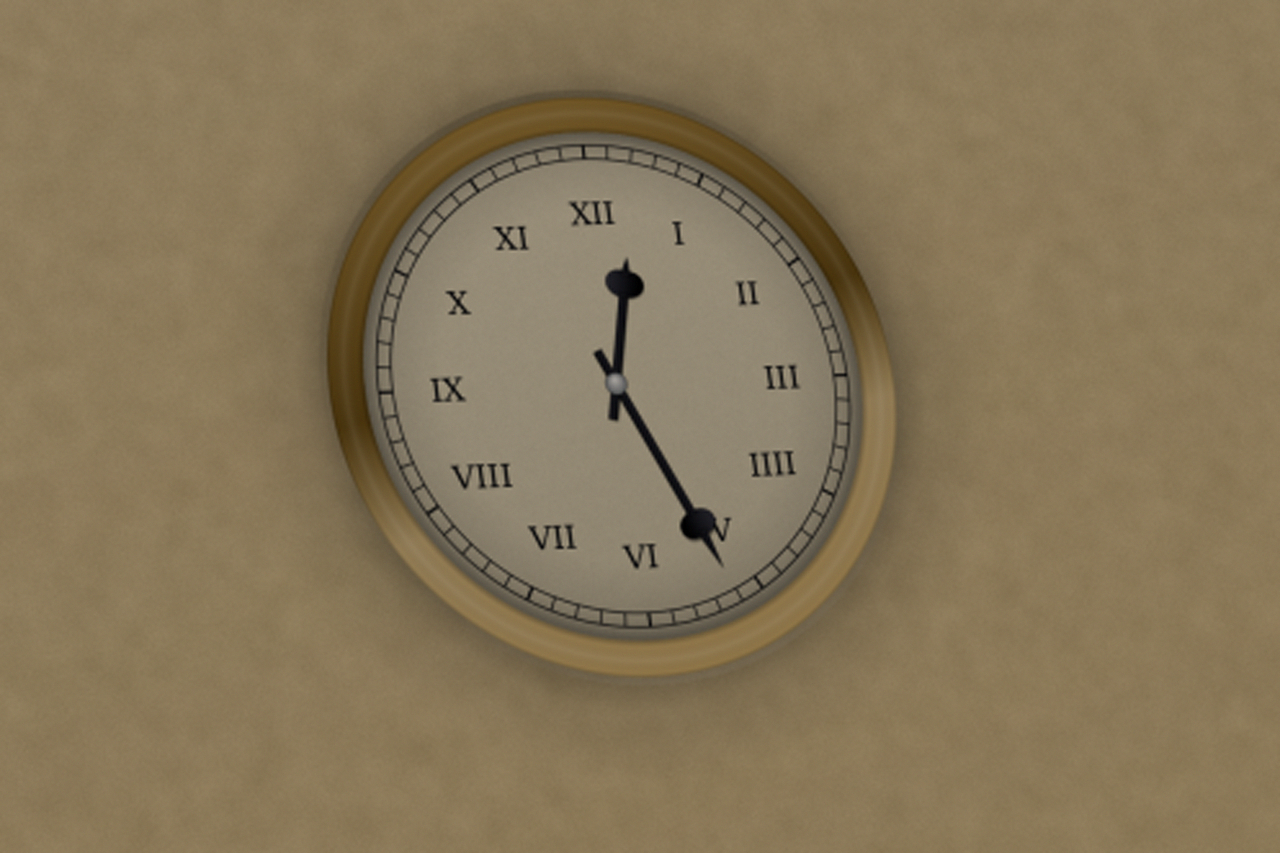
12:26
